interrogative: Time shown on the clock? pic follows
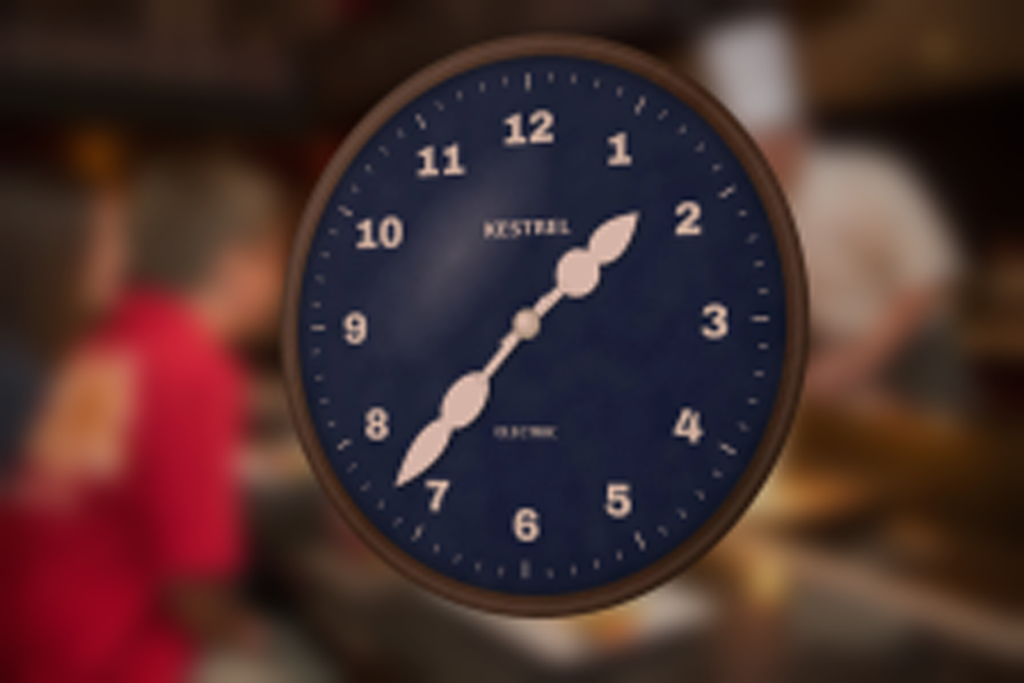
1:37
